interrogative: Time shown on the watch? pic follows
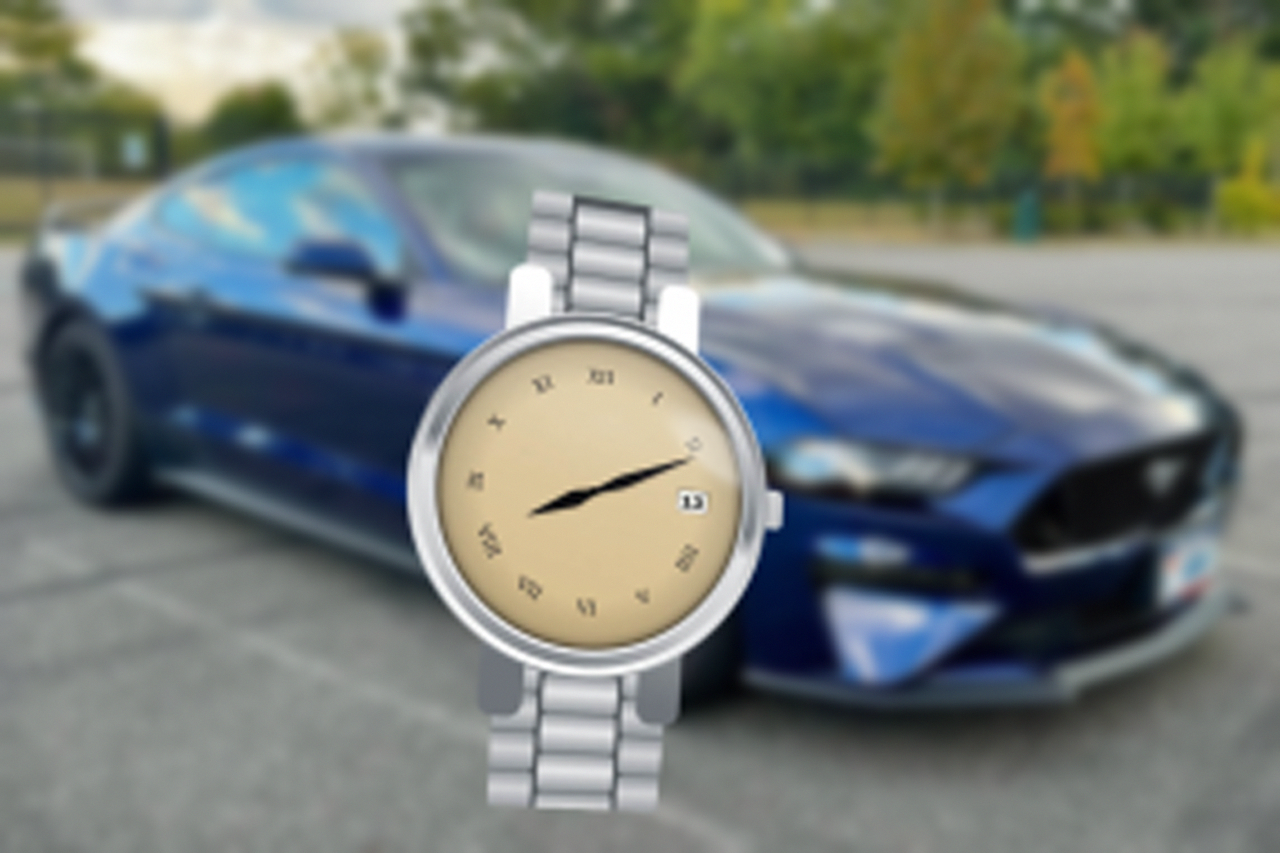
8:11
